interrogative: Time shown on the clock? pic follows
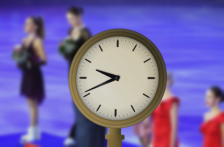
9:41
